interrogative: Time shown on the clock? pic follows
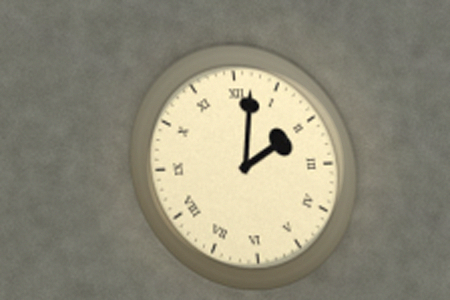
2:02
